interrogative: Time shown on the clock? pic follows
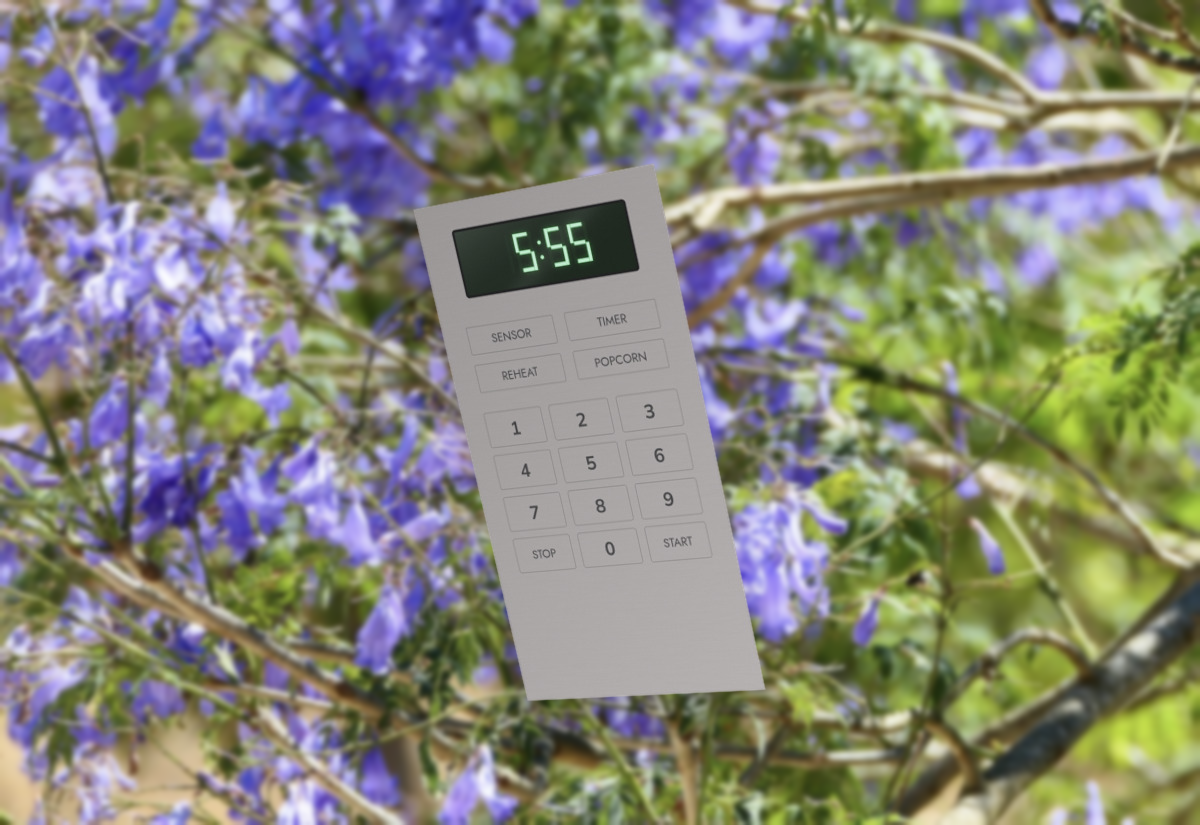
5:55
